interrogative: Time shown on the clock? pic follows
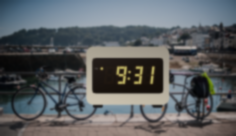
9:31
